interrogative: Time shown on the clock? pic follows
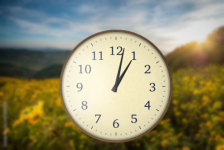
1:02
